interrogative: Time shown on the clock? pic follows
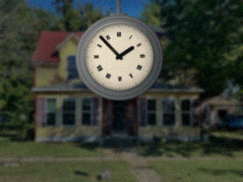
1:53
